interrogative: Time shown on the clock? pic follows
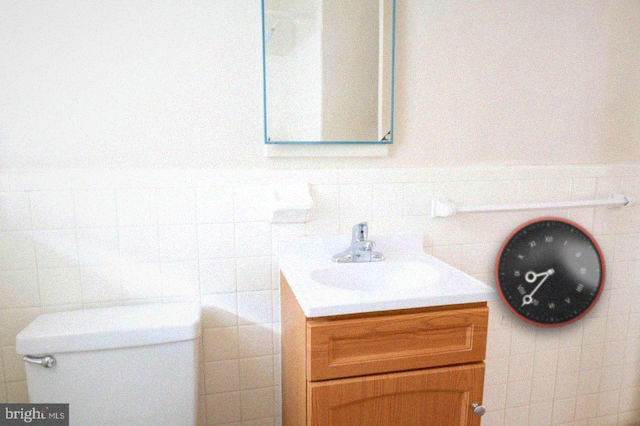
8:37
